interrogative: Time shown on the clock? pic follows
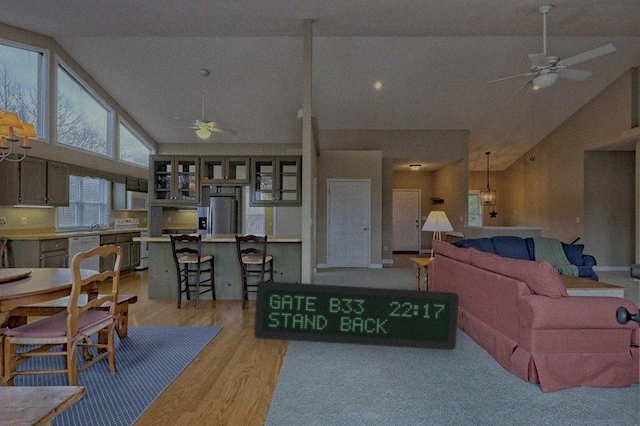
22:17
